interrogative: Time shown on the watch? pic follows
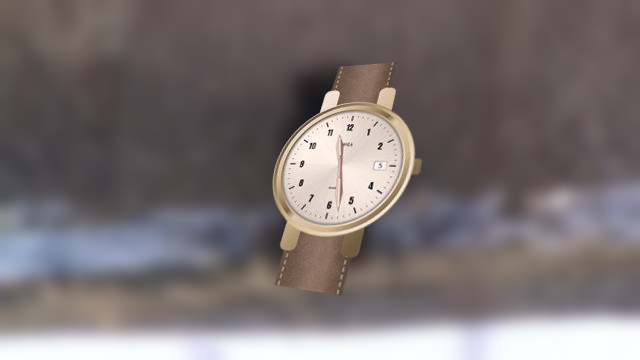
11:28
